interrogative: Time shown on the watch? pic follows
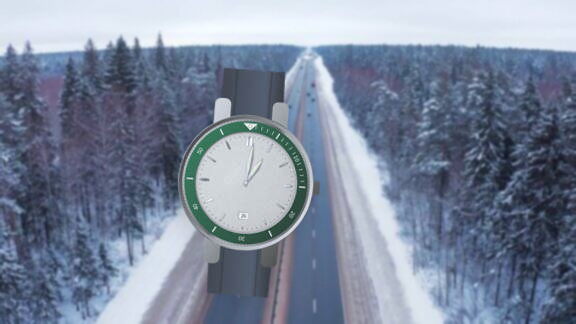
1:01
